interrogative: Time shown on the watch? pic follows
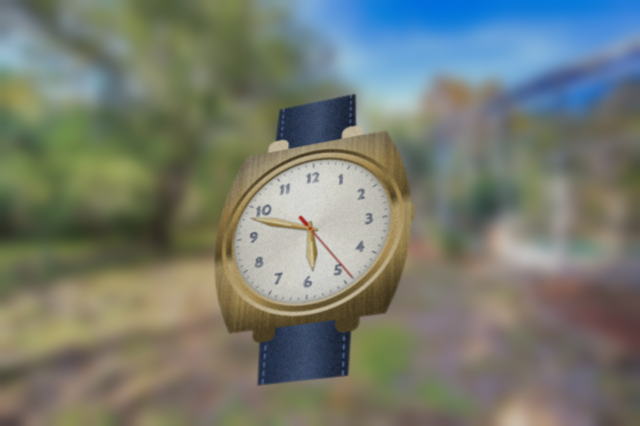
5:48:24
